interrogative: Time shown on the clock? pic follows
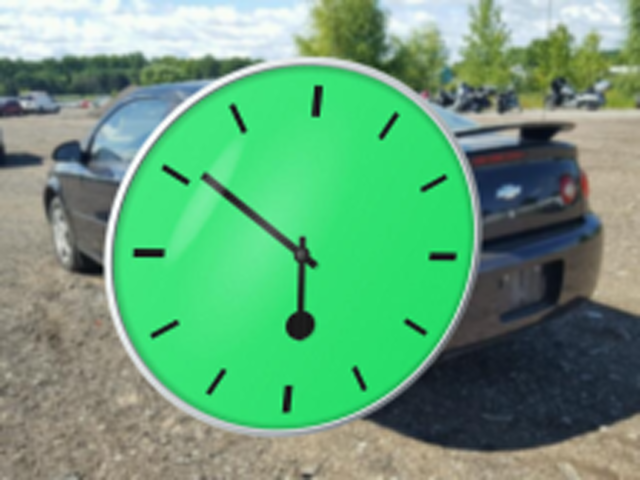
5:51
